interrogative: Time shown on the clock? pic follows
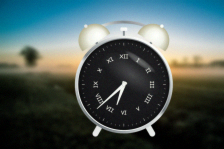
6:38
